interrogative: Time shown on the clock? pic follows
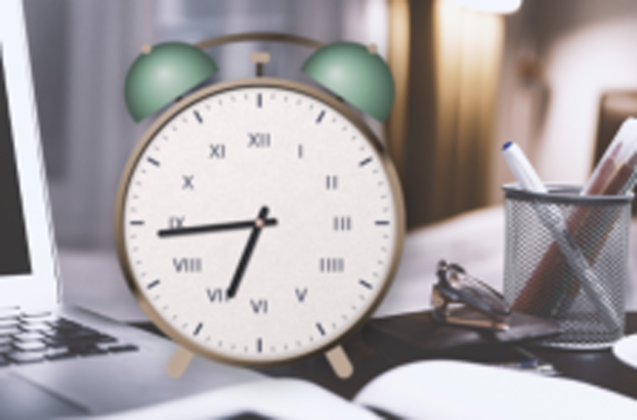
6:44
